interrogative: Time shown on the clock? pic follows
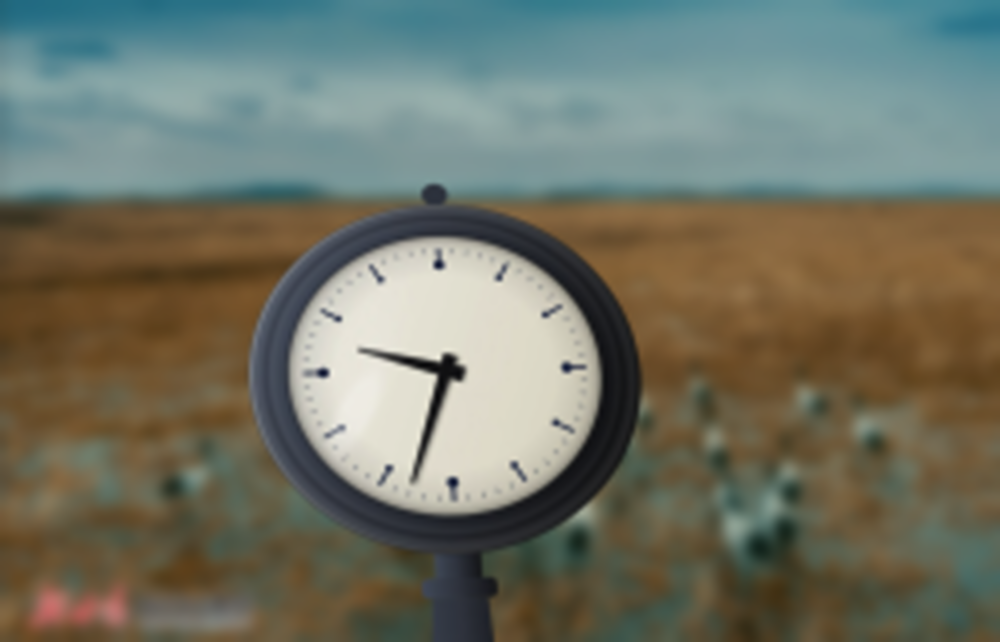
9:33
